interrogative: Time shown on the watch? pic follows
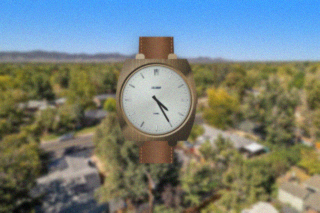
4:25
